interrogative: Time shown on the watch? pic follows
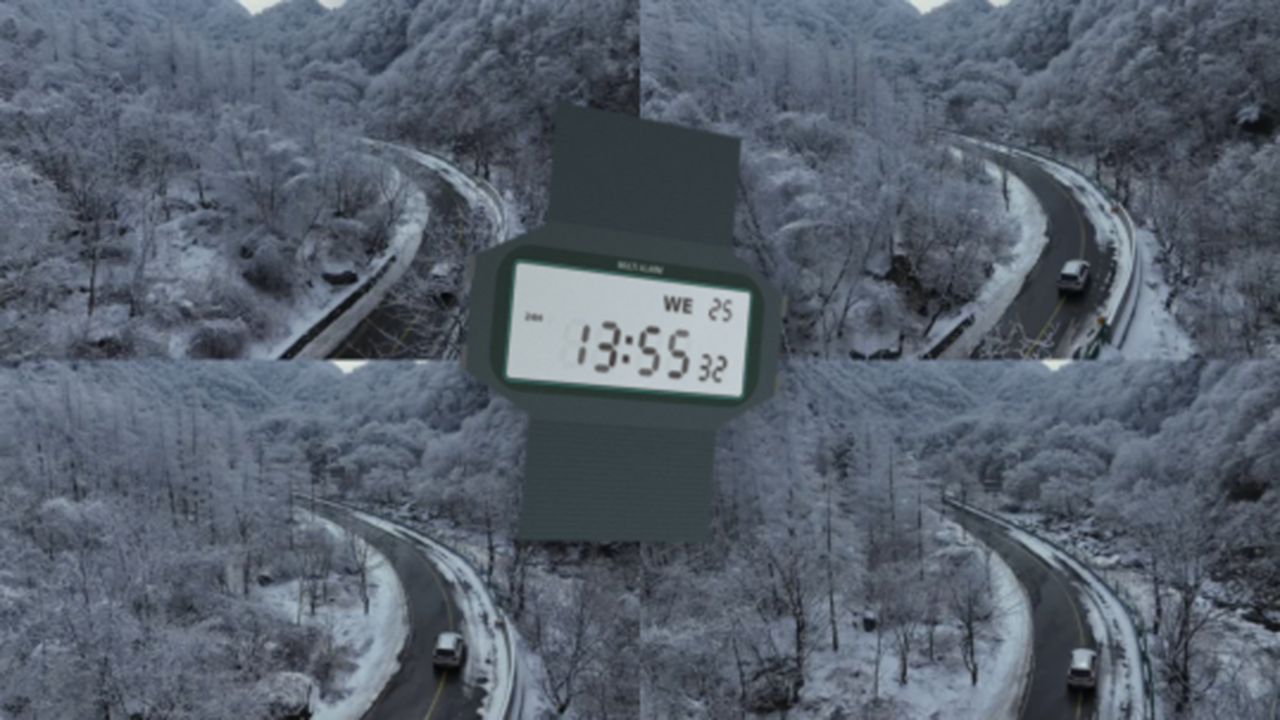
13:55:32
